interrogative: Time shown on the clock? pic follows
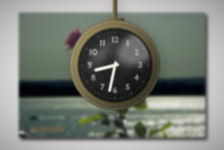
8:32
